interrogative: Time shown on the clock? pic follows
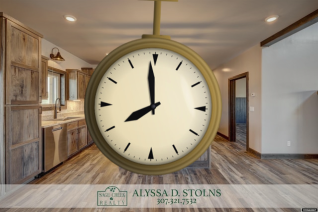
7:59
